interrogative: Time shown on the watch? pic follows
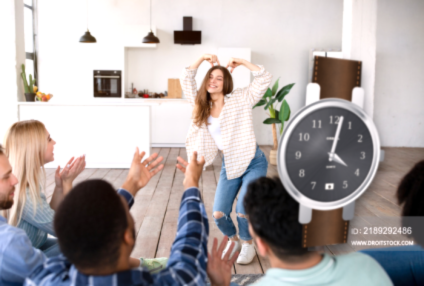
4:02
